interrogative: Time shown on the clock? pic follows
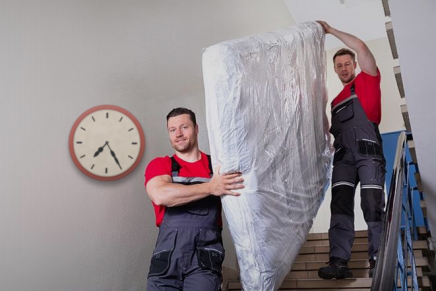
7:25
